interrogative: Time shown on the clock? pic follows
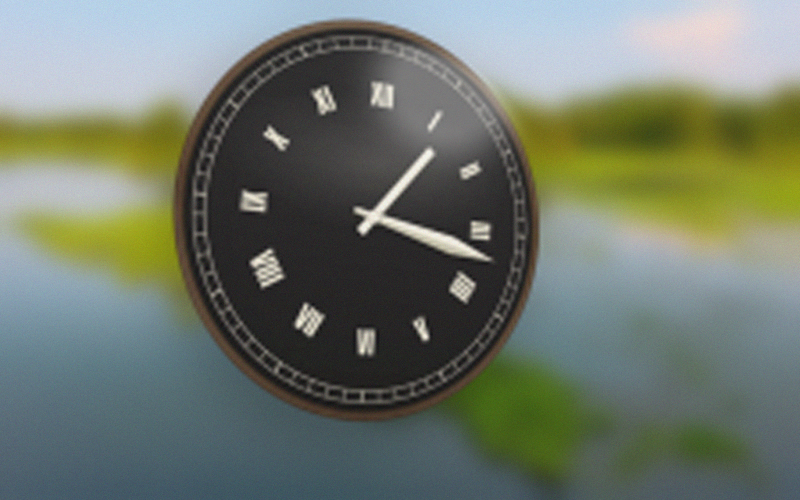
1:17
